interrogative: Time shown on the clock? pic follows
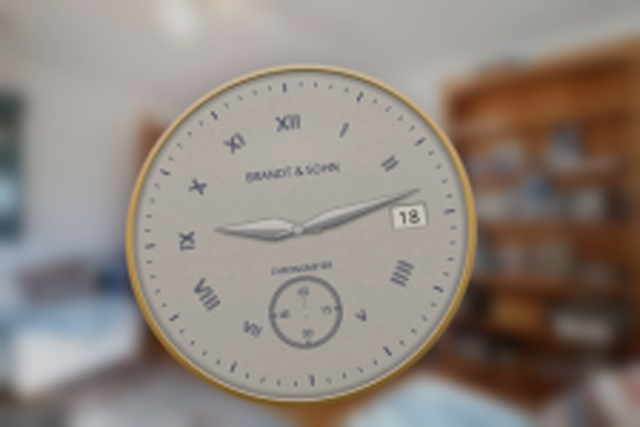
9:13
